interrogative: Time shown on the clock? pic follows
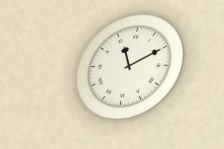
11:10
